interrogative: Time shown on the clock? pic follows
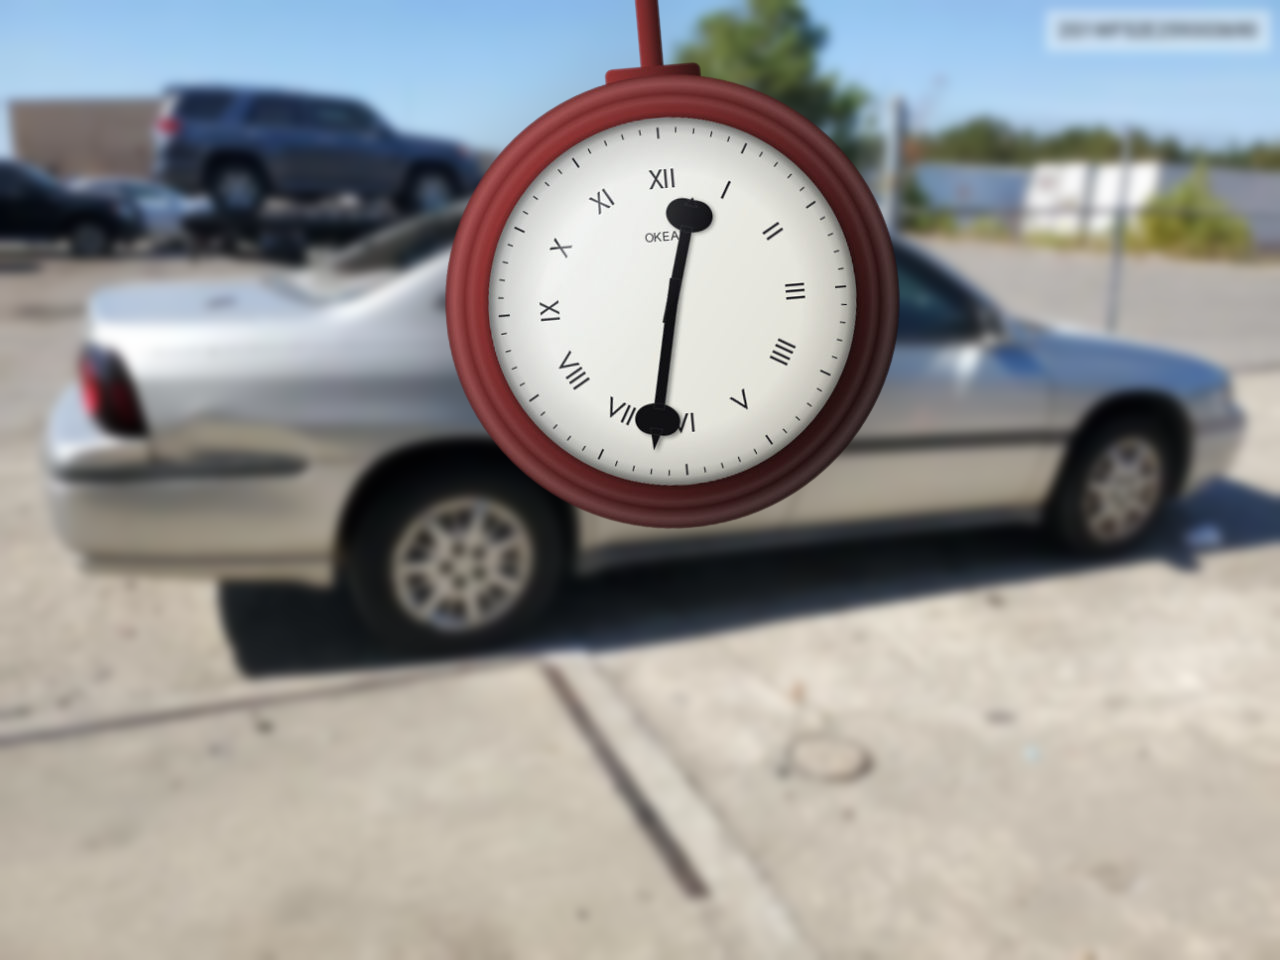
12:32
